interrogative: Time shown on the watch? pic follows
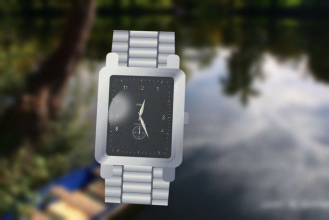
12:26
